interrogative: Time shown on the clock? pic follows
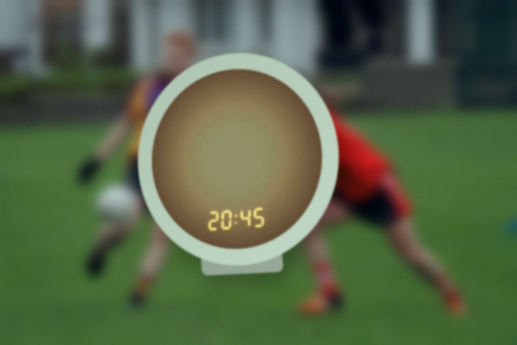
20:45
